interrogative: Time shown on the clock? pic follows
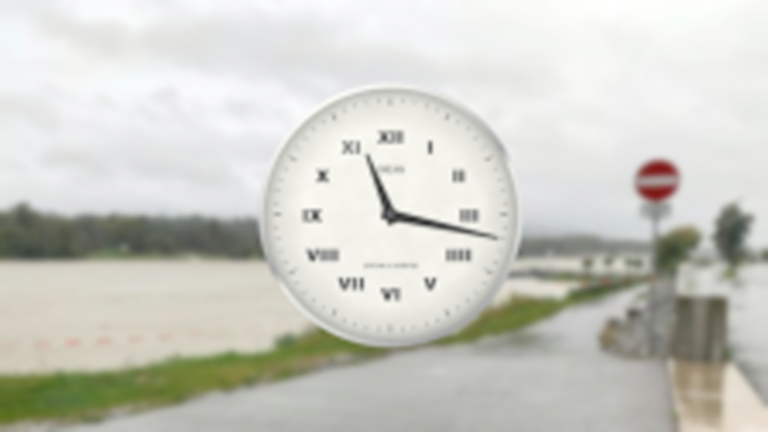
11:17
